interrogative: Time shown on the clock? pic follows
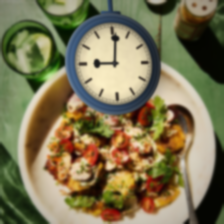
9:01
